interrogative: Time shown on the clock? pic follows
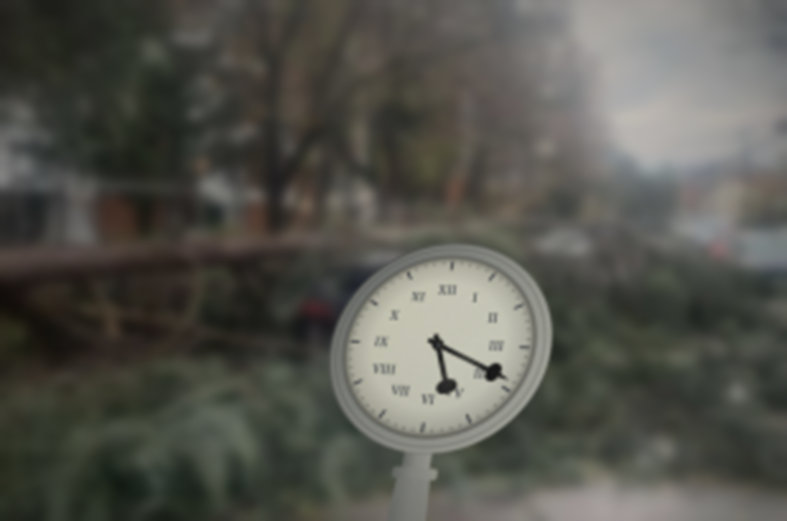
5:19
